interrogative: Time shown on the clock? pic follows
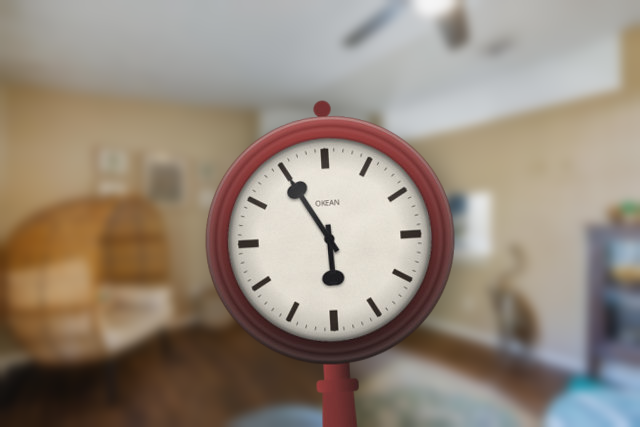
5:55
